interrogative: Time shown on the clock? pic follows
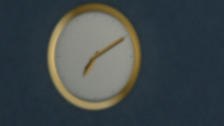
7:10
